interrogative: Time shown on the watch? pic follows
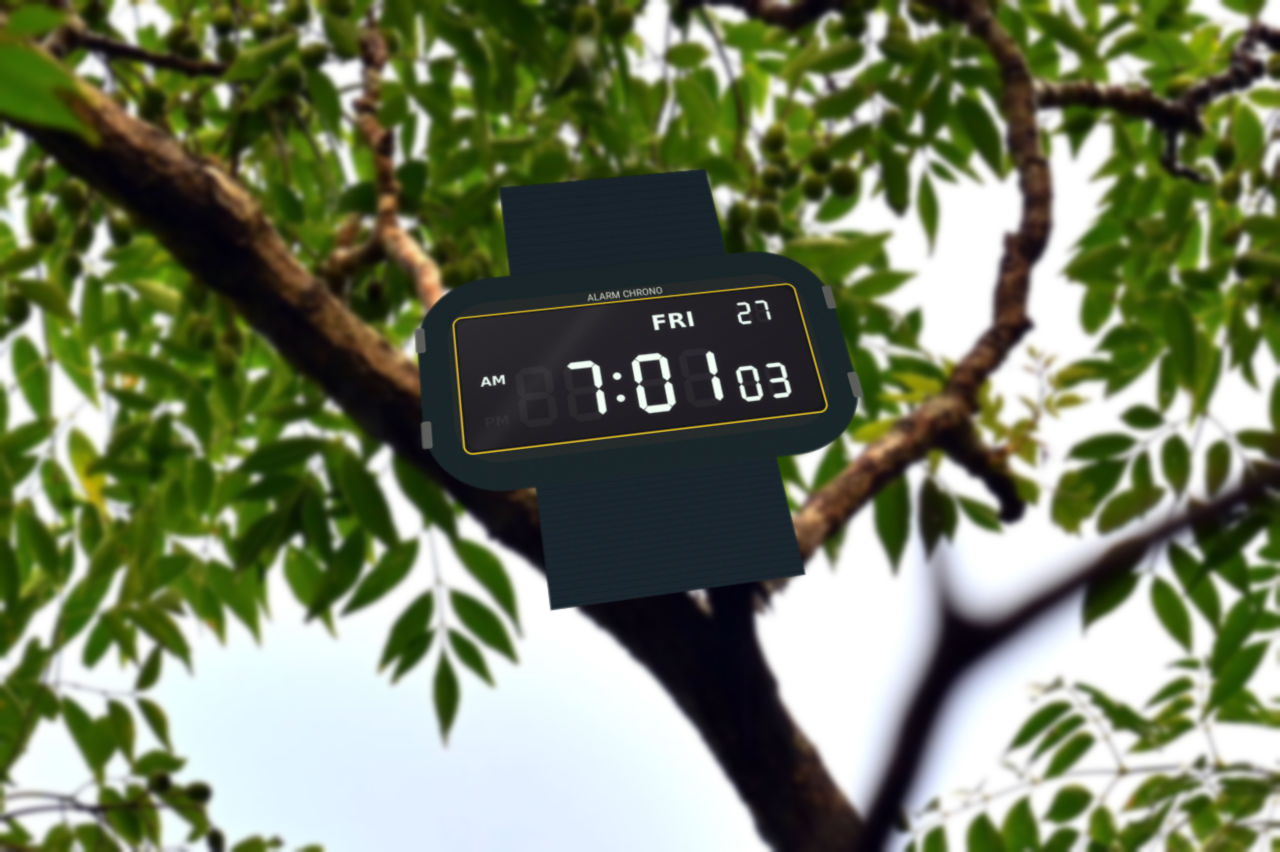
7:01:03
